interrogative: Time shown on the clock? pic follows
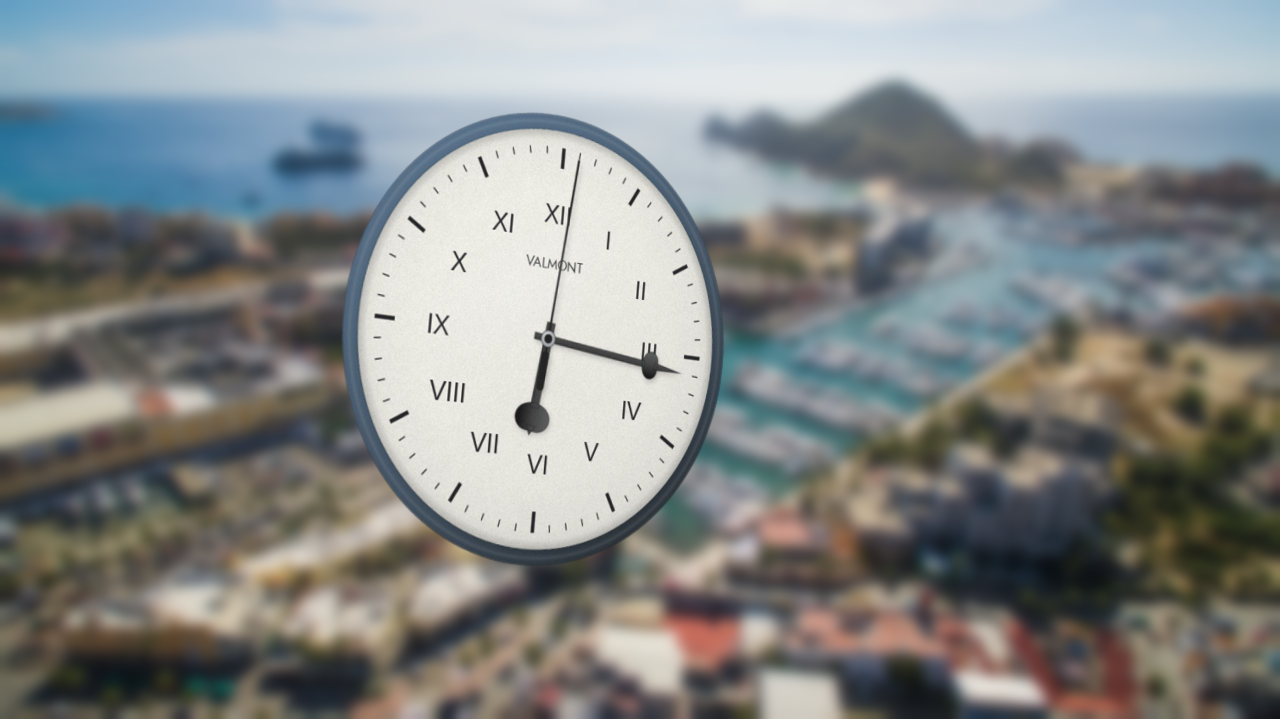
6:16:01
